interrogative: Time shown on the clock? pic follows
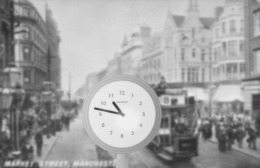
10:47
